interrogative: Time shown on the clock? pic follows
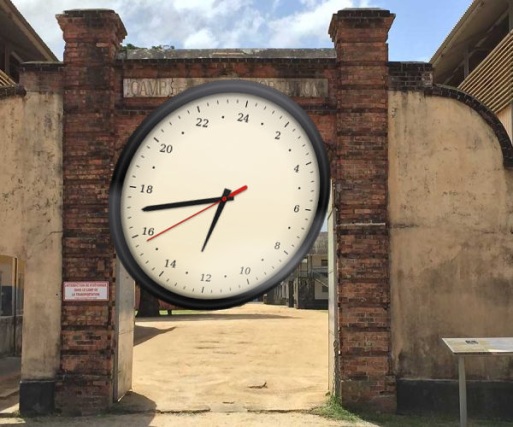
12:42:39
